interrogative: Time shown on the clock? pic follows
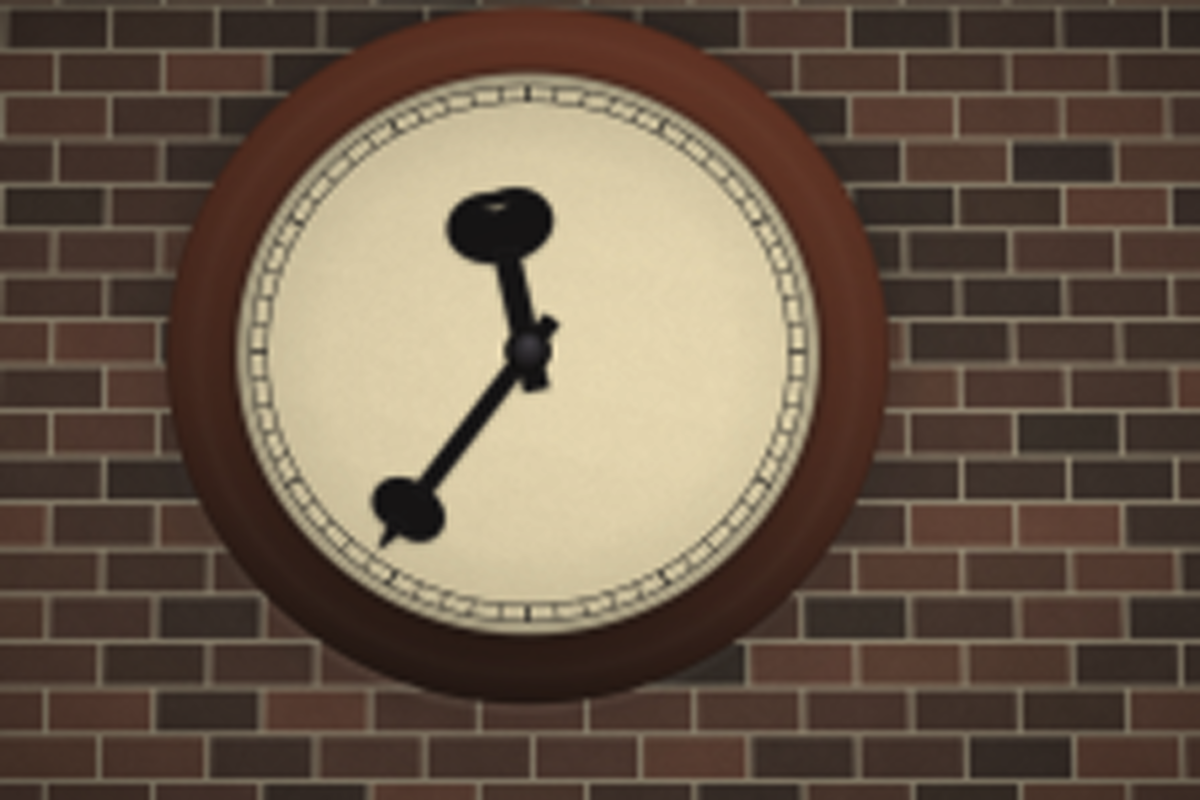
11:36
